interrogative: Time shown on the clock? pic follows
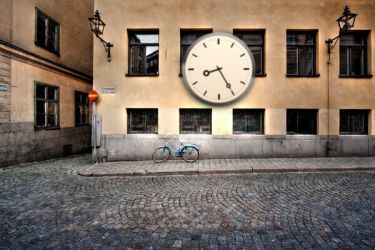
8:25
